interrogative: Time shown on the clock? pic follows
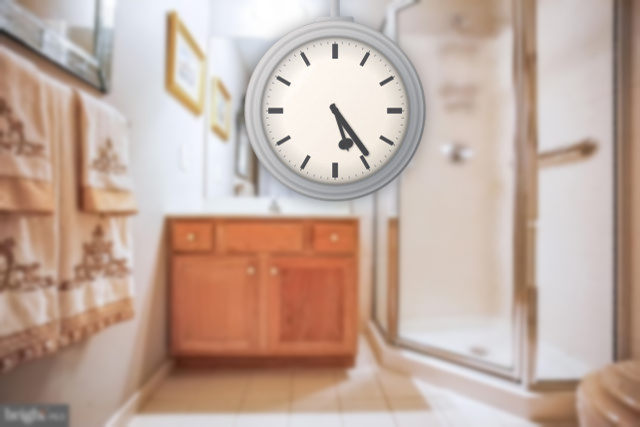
5:24
